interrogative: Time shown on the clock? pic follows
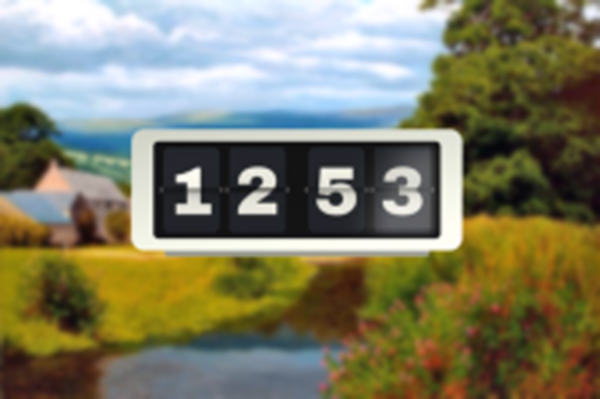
12:53
